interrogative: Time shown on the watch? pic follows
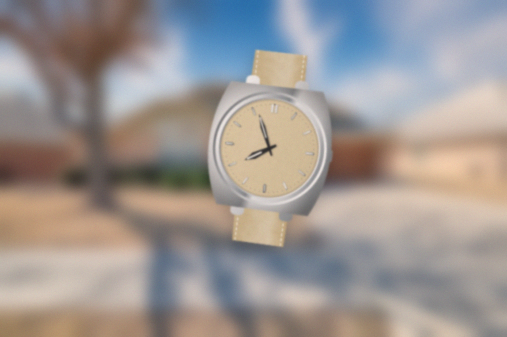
7:56
